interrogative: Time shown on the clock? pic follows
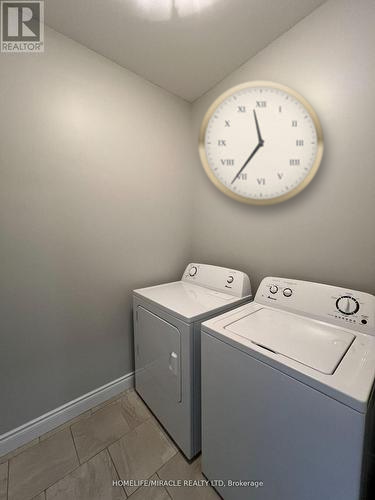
11:36
